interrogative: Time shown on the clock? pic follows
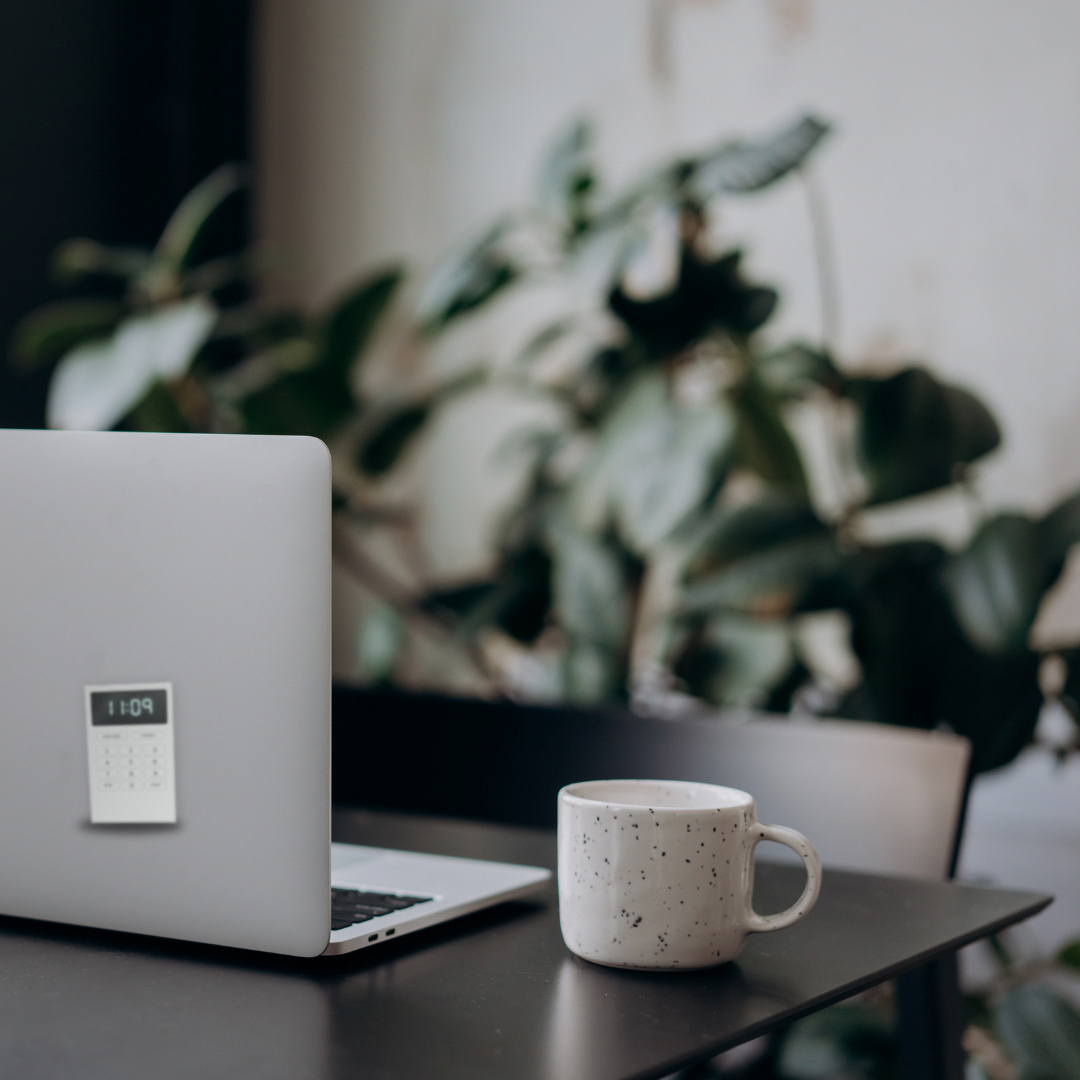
11:09
